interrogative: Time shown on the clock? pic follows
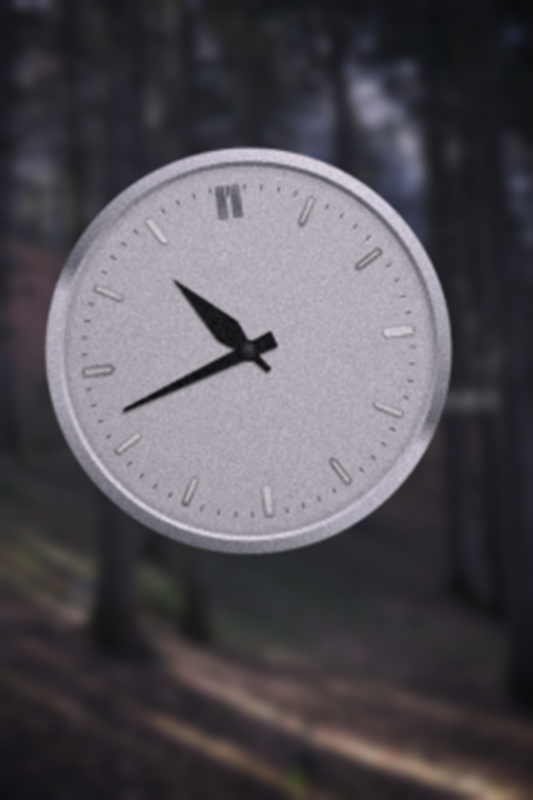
10:42
